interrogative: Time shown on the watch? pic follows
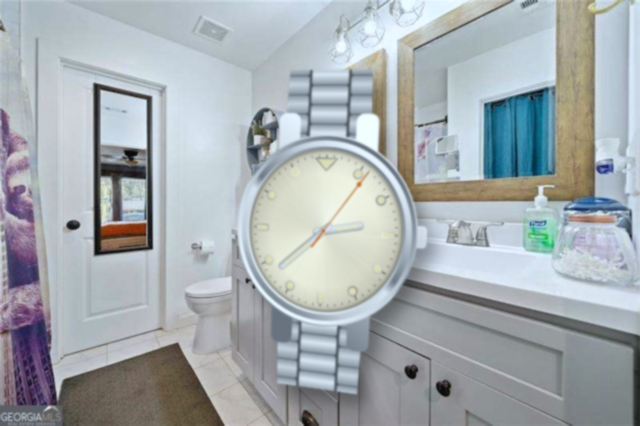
2:38:06
